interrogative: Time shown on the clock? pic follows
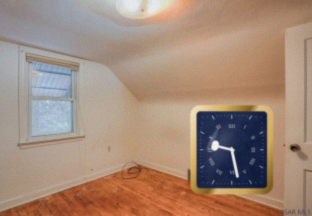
9:28
